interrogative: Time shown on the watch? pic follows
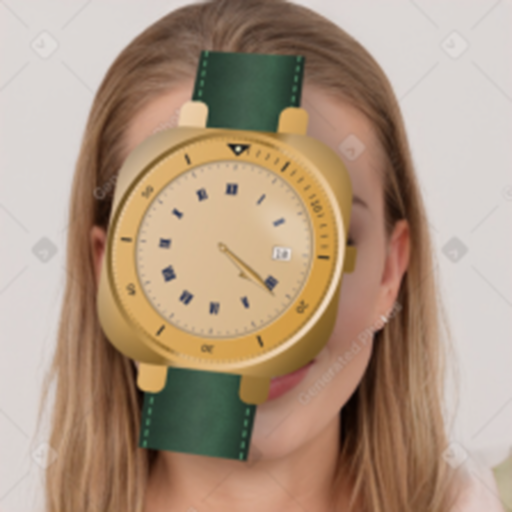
4:21
